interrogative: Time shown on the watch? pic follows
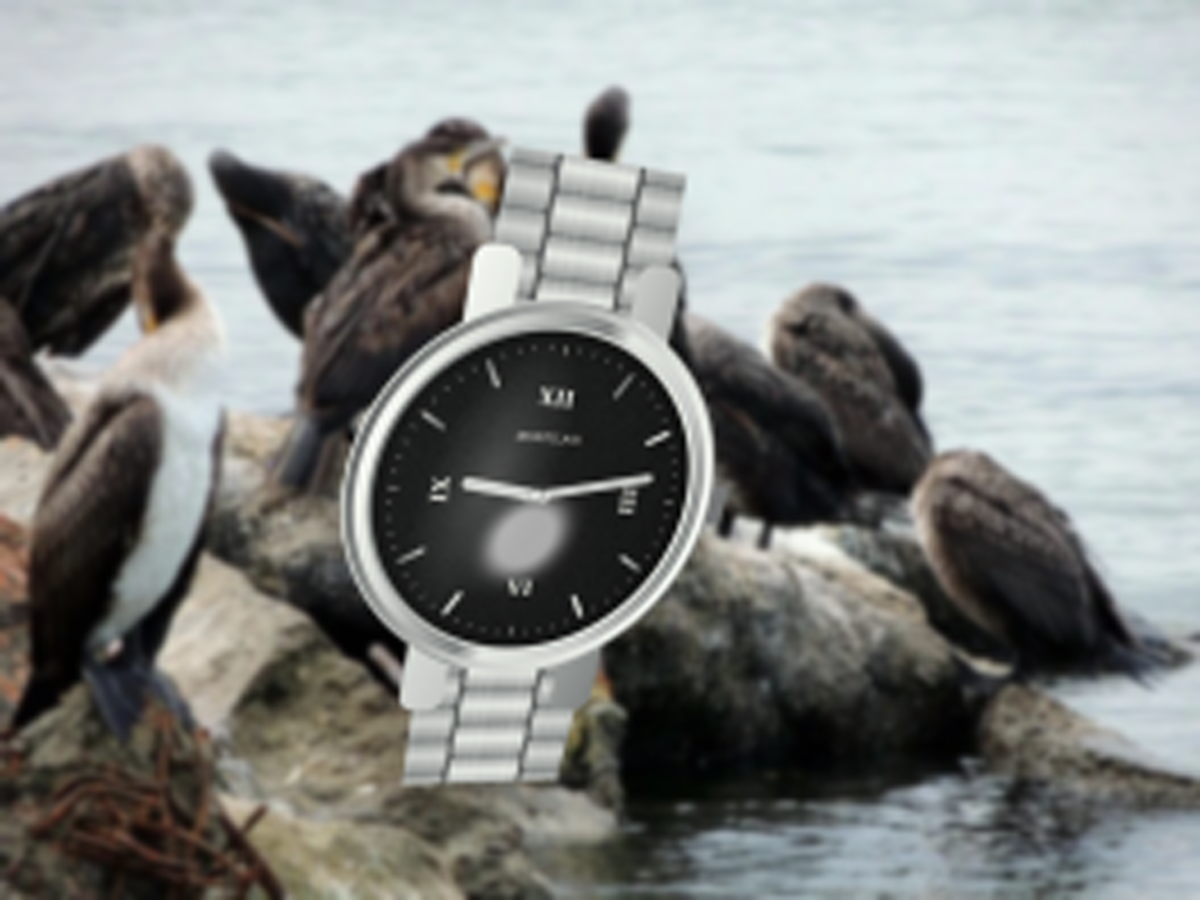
9:13
